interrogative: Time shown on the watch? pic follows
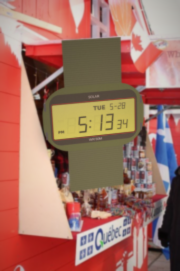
5:13:34
